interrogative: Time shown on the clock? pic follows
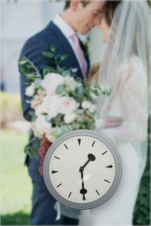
1:30
